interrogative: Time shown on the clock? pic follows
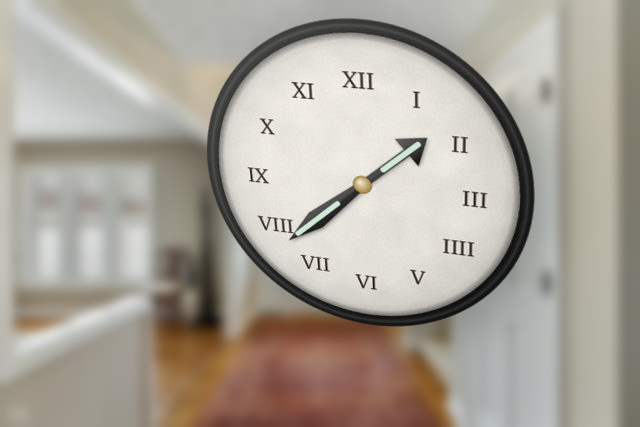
1:38
